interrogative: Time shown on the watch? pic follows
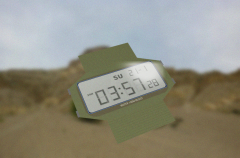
3:57:28
